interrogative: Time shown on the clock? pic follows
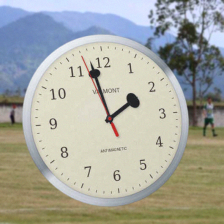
1:57:57
